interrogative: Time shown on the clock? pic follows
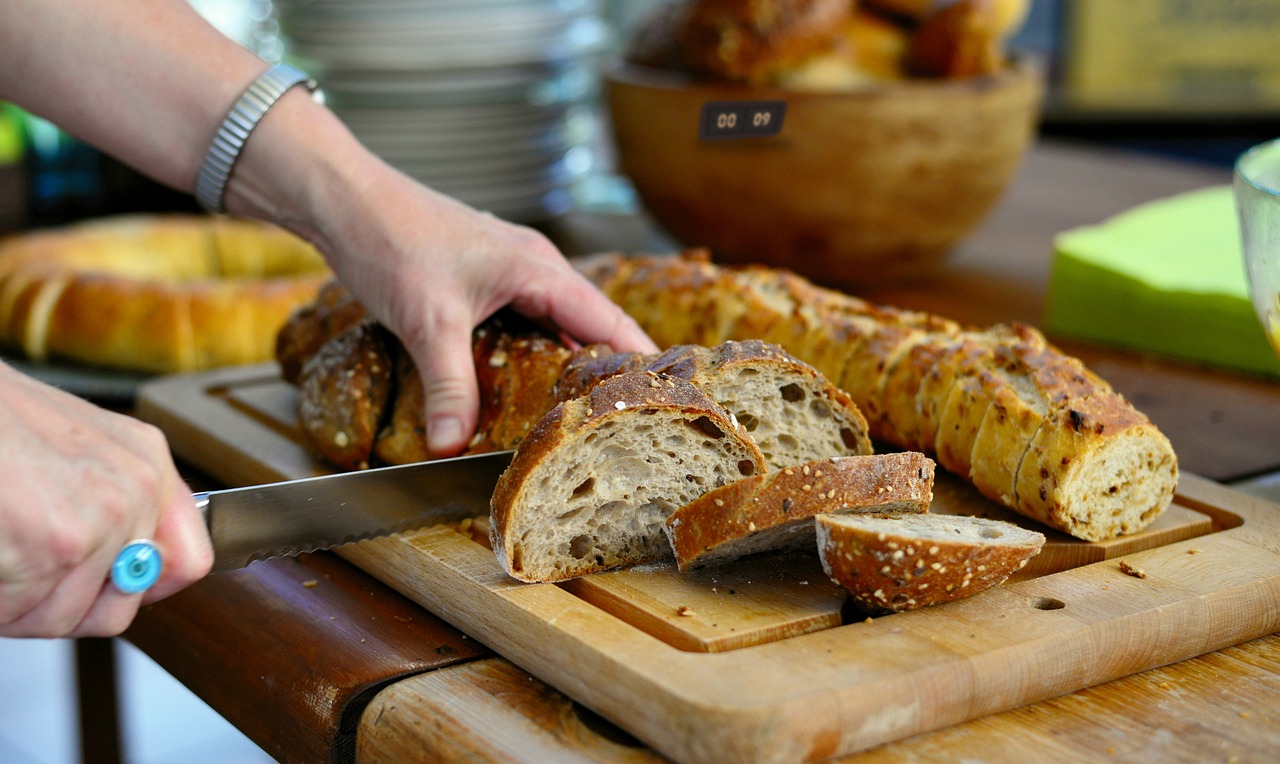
0:09
